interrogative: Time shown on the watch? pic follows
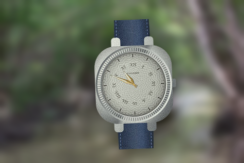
10:49
